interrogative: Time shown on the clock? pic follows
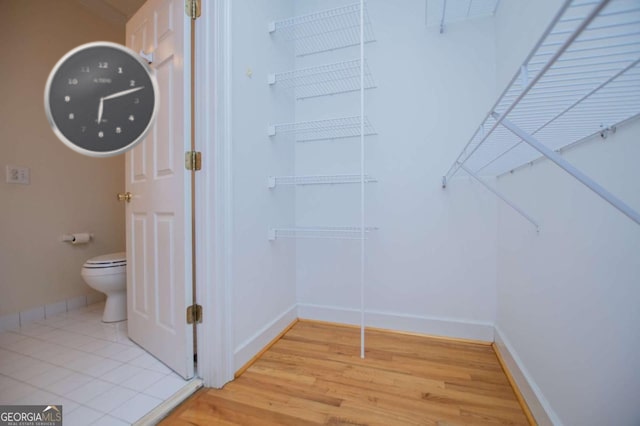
6:12
